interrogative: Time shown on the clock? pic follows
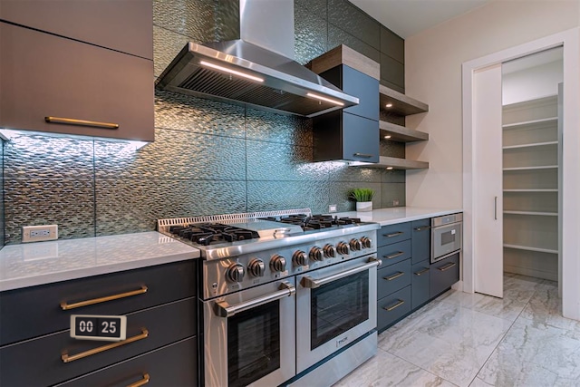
0:25
